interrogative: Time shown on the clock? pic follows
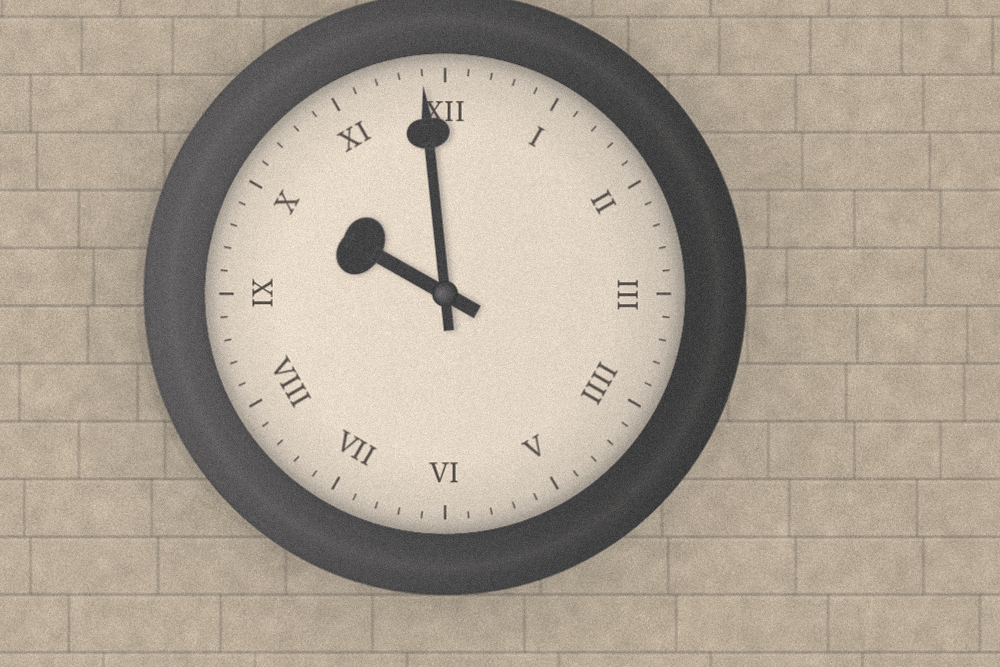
9:59
